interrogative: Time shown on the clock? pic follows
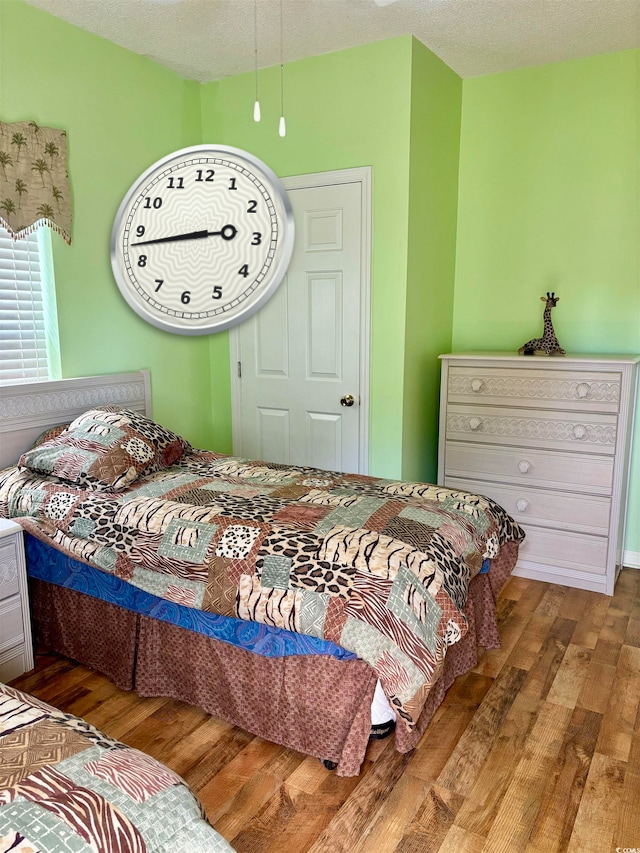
2:43
